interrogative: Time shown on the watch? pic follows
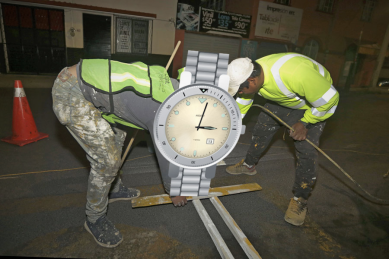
3:02
